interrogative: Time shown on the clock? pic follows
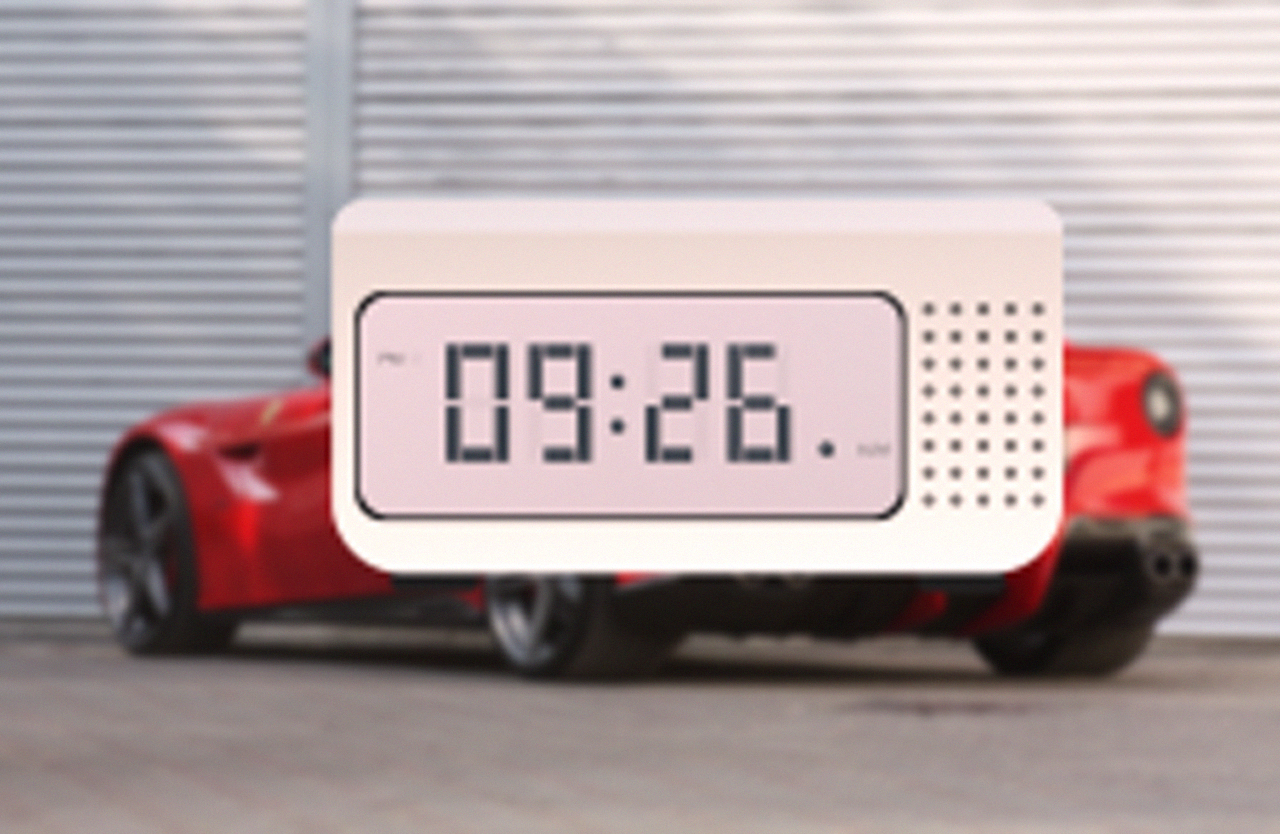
9:26
